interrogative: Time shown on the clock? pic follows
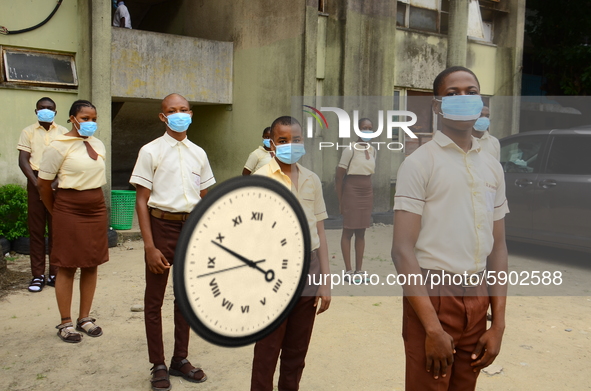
3:48:43
